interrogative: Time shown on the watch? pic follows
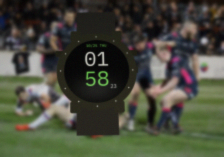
1:58
